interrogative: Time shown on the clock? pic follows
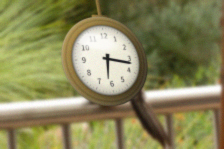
6:17
